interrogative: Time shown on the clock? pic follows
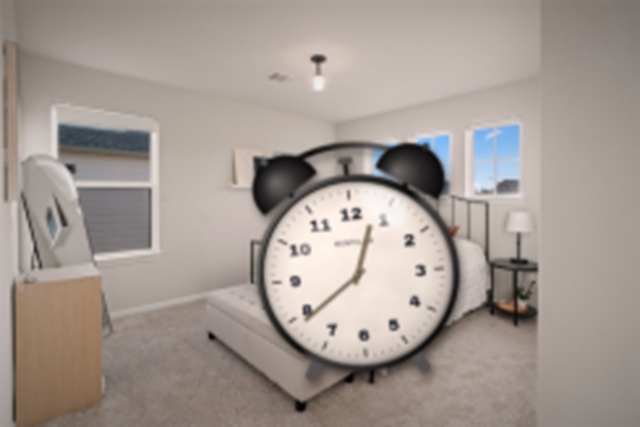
12:39
